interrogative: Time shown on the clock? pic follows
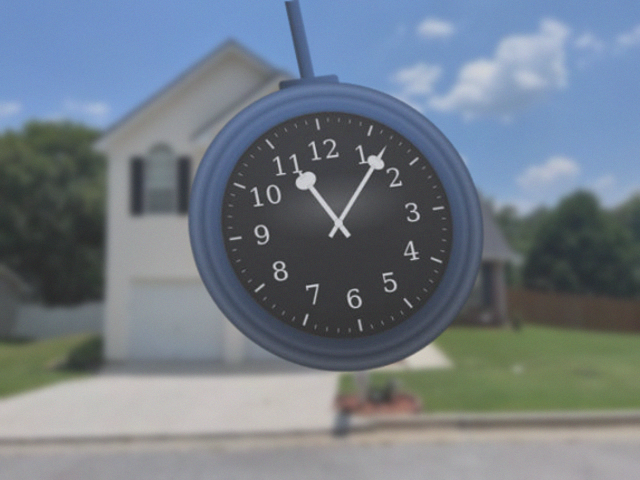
11:07
